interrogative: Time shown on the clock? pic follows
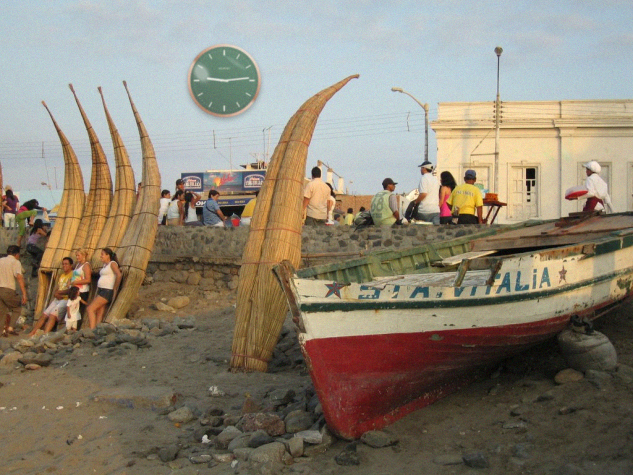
9:14
